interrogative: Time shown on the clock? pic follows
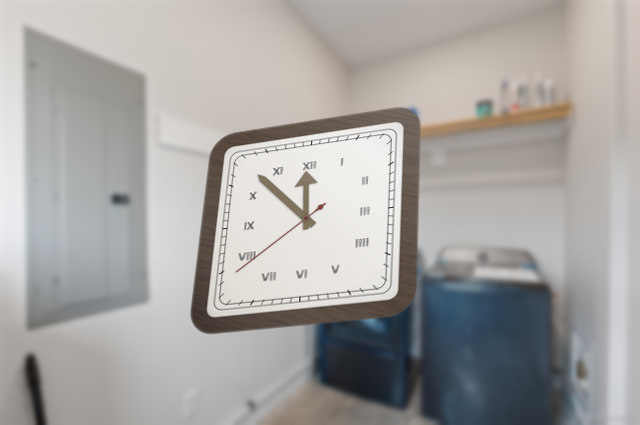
11:52:39
